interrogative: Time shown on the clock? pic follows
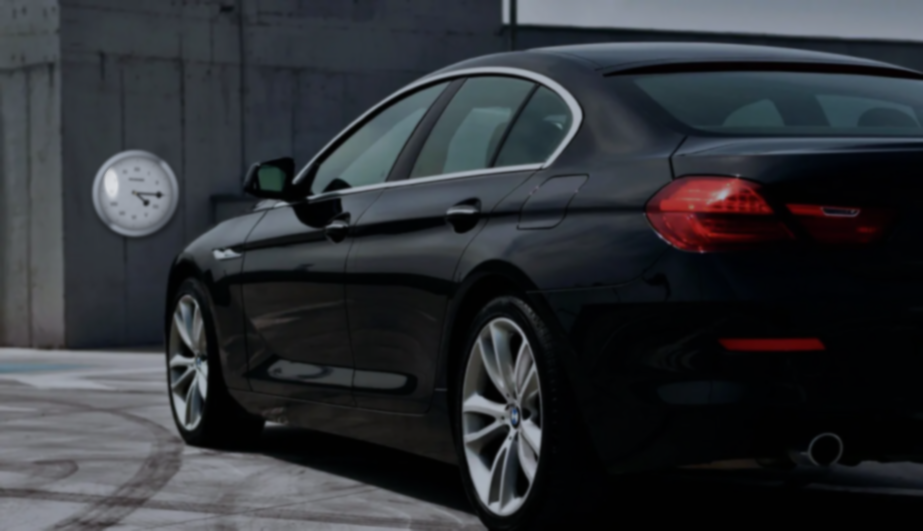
4:15
